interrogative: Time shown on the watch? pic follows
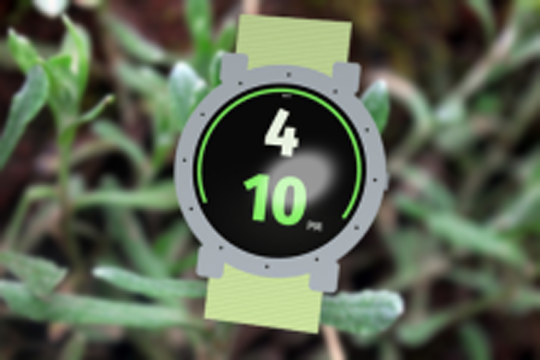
4:10
